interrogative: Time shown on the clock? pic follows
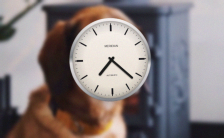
7:22
